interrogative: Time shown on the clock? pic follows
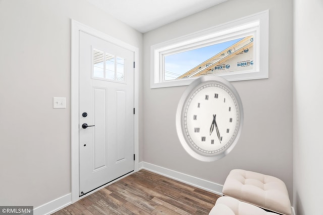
6:26
